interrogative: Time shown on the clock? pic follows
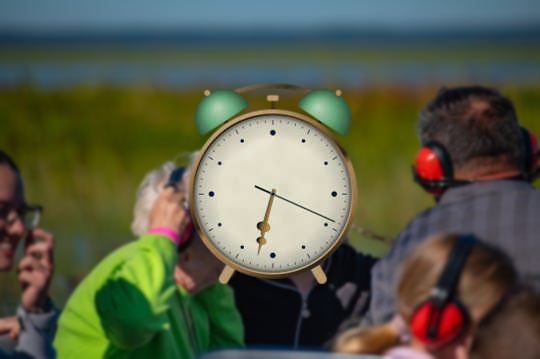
6:32:19
